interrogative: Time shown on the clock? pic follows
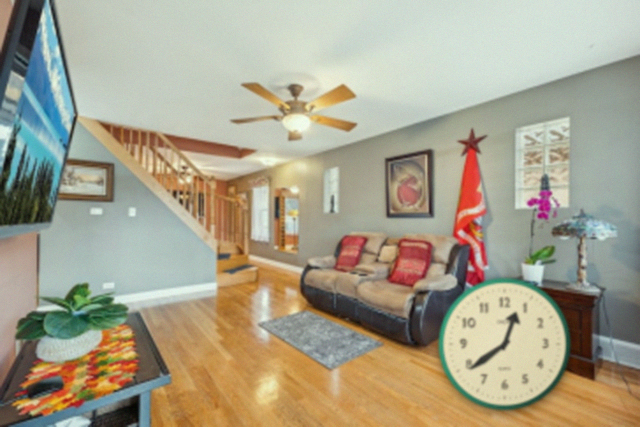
12:39
